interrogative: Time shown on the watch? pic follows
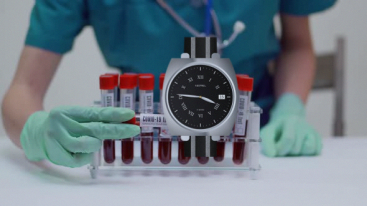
3:46
